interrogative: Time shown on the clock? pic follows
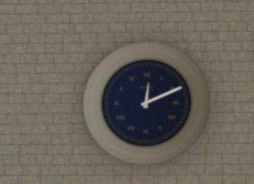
12:11
